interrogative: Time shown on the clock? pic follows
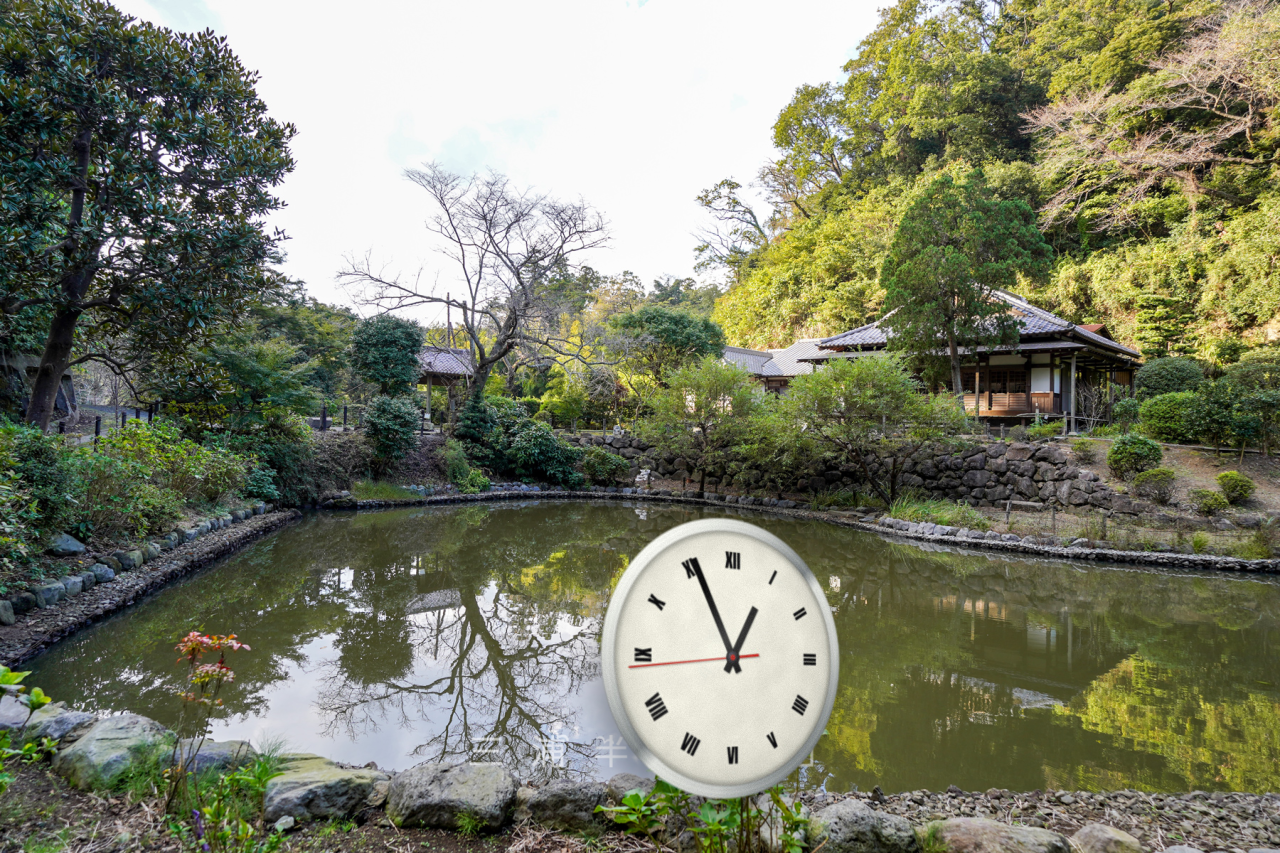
12:55:44
